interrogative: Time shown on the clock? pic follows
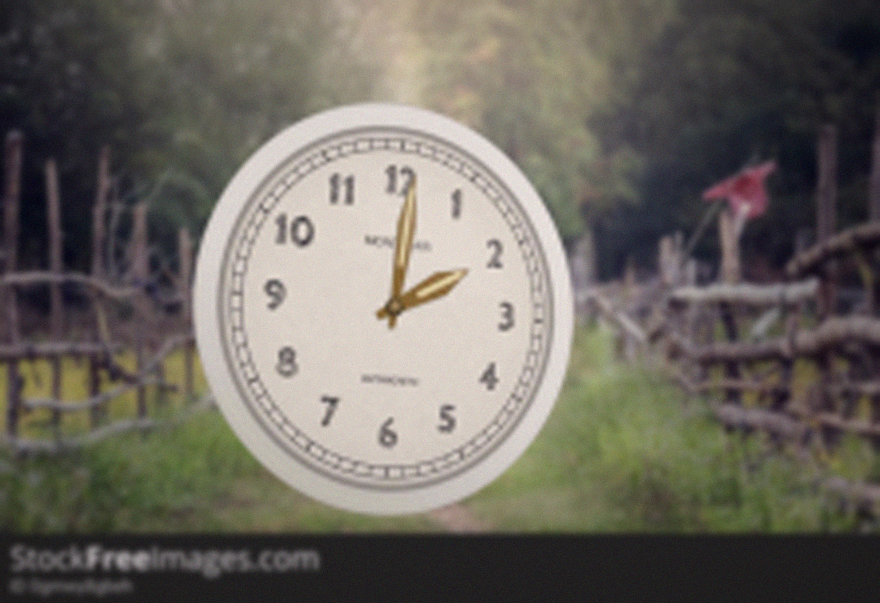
2:01
